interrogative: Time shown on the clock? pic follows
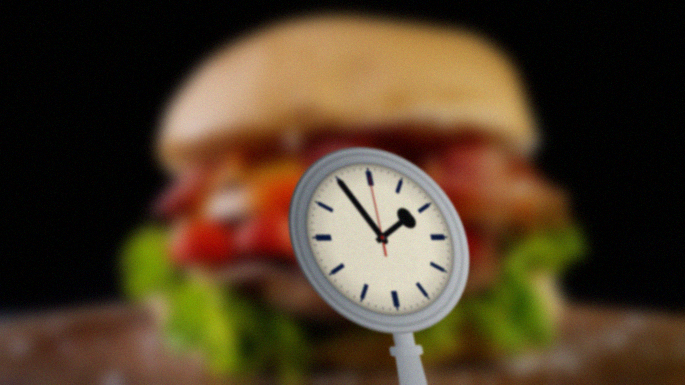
1:55:00
